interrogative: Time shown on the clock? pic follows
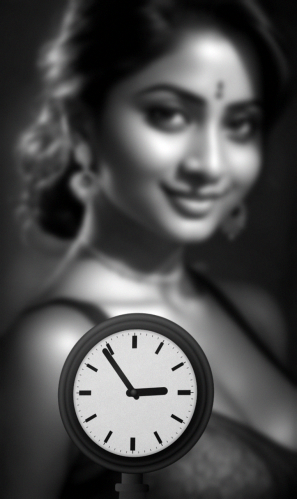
2:54
